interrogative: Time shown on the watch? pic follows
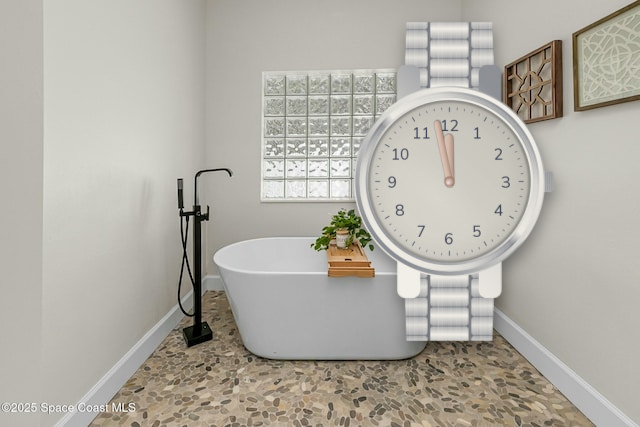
11:58
